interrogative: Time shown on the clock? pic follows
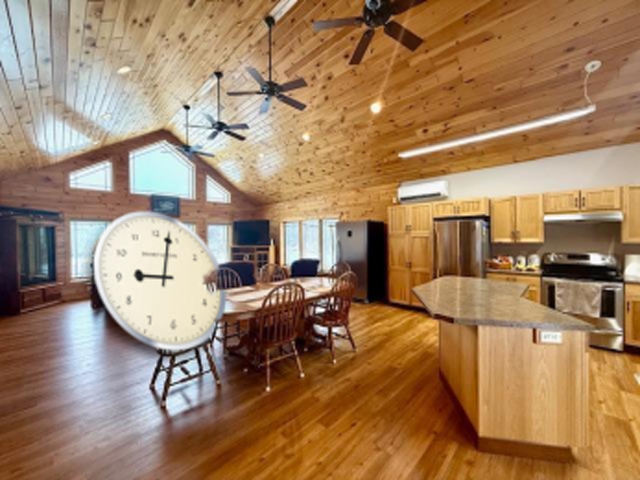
9:03
